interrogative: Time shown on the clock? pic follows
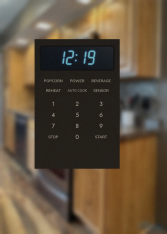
12:19
